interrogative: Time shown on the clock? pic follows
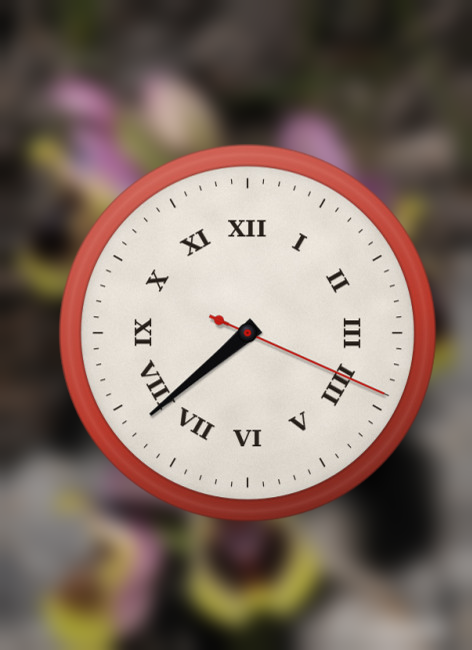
7:38:19
